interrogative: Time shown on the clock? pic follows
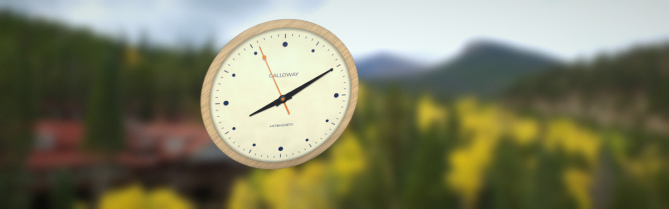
8:09:56
